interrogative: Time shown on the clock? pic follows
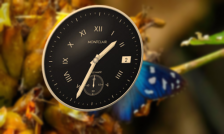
1:34
